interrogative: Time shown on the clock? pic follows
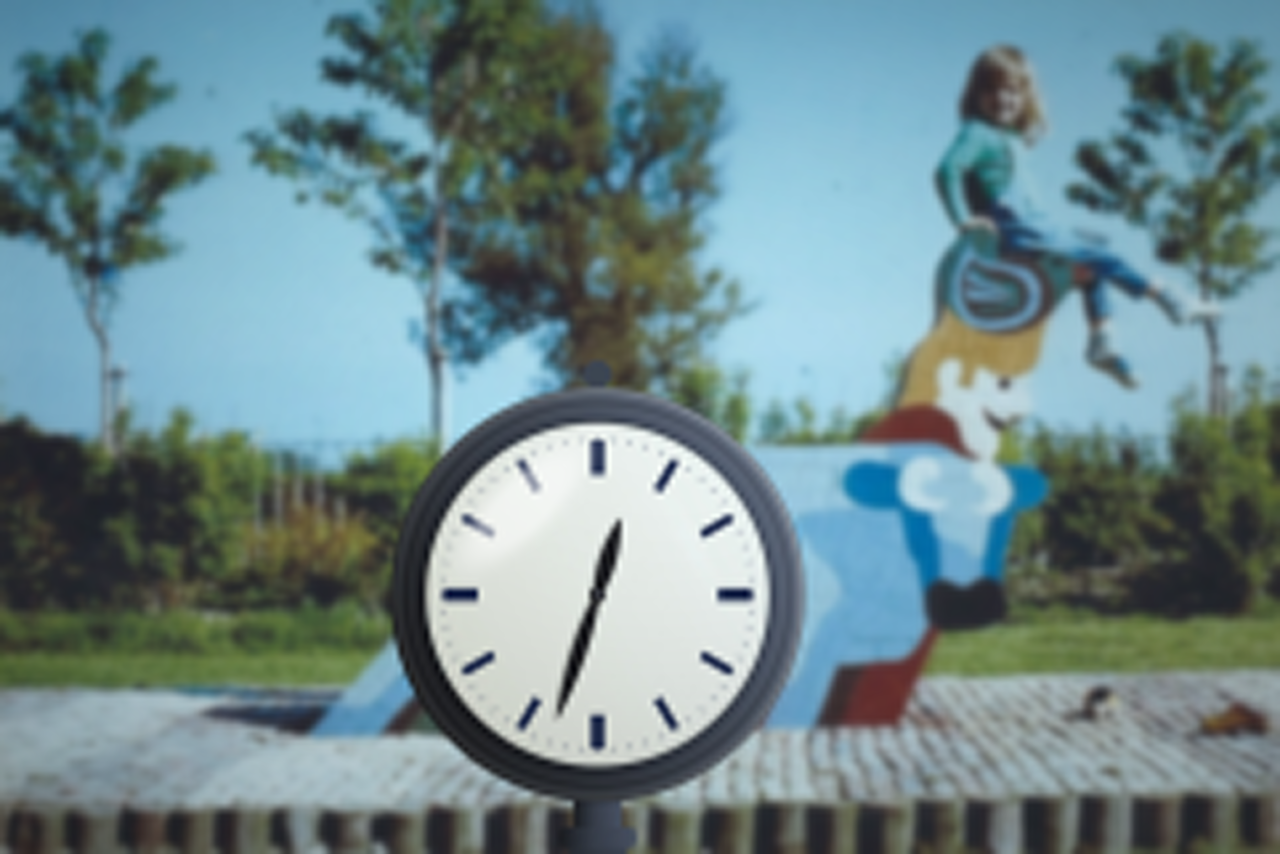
12:33
